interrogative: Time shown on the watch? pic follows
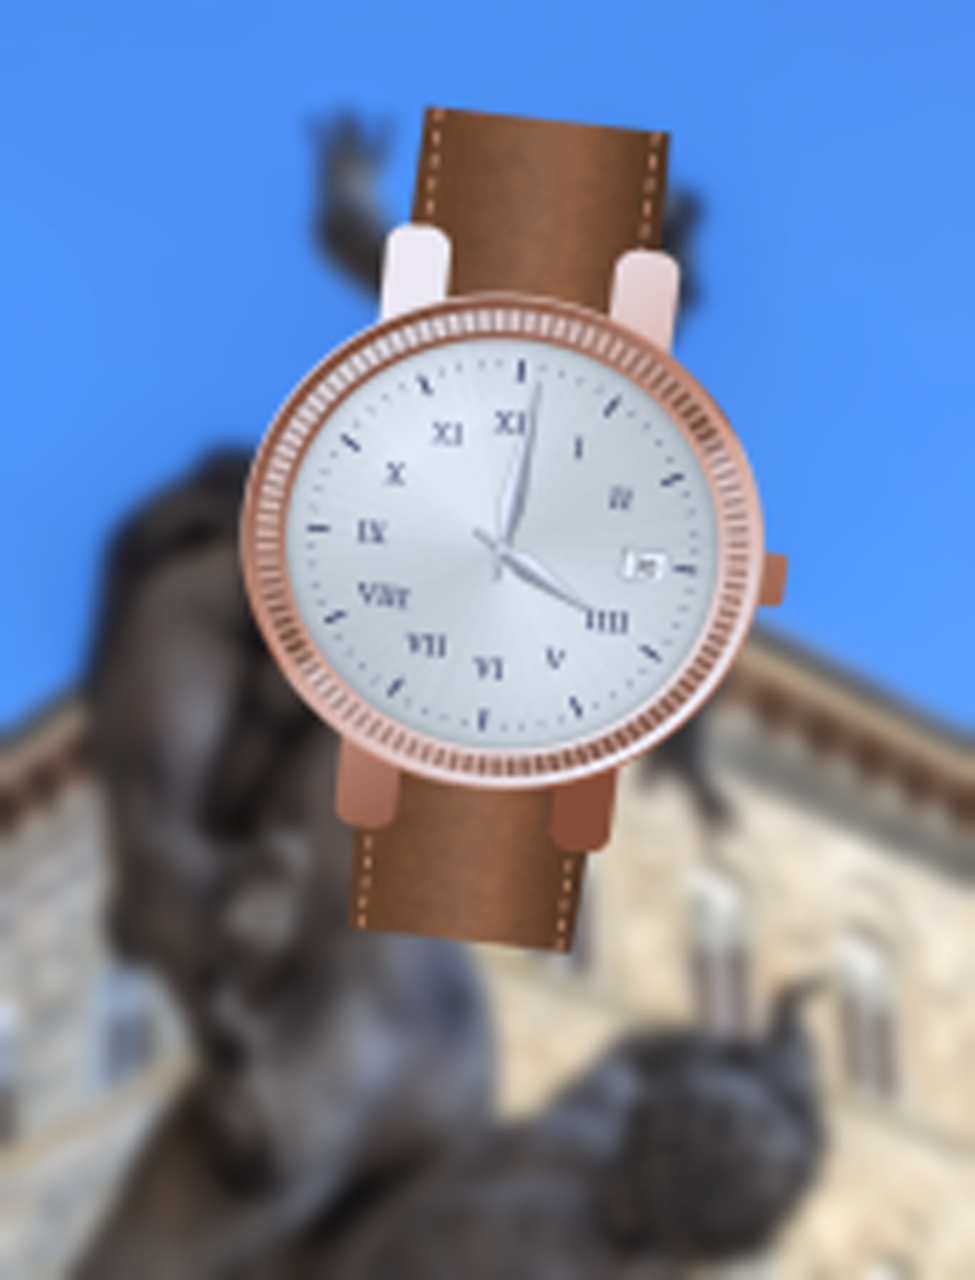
4:01
